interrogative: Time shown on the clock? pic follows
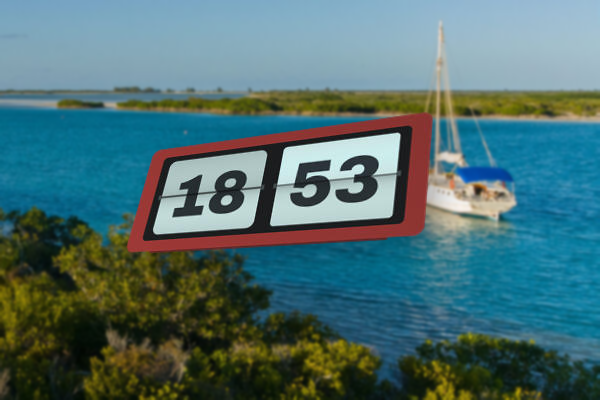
18:53
